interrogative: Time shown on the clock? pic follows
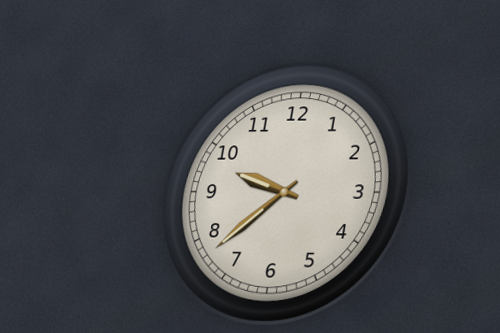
9:38
